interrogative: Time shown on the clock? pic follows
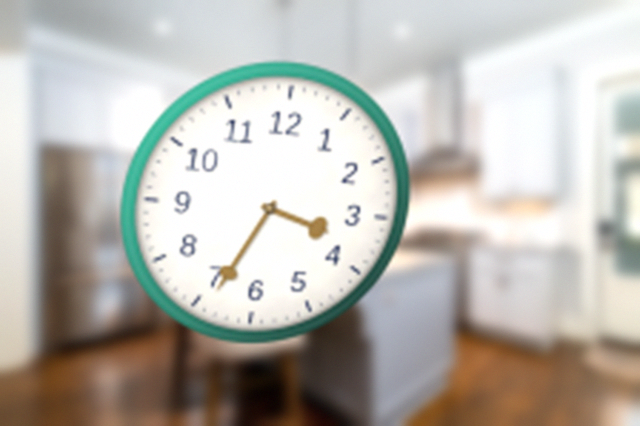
3:34
